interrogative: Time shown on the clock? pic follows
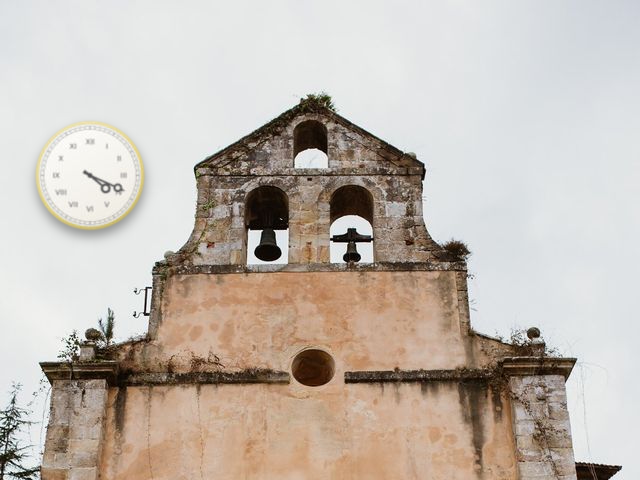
4:19
